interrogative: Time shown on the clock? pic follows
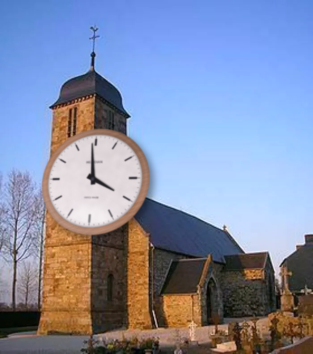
3:59
